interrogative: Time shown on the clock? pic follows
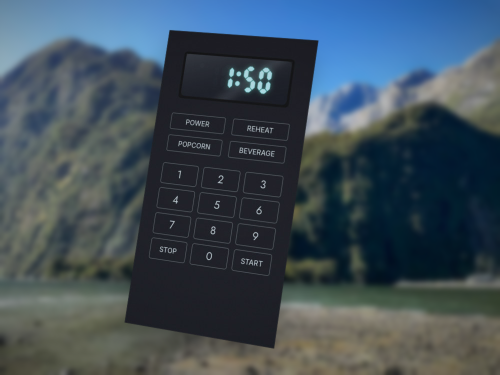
1:50
